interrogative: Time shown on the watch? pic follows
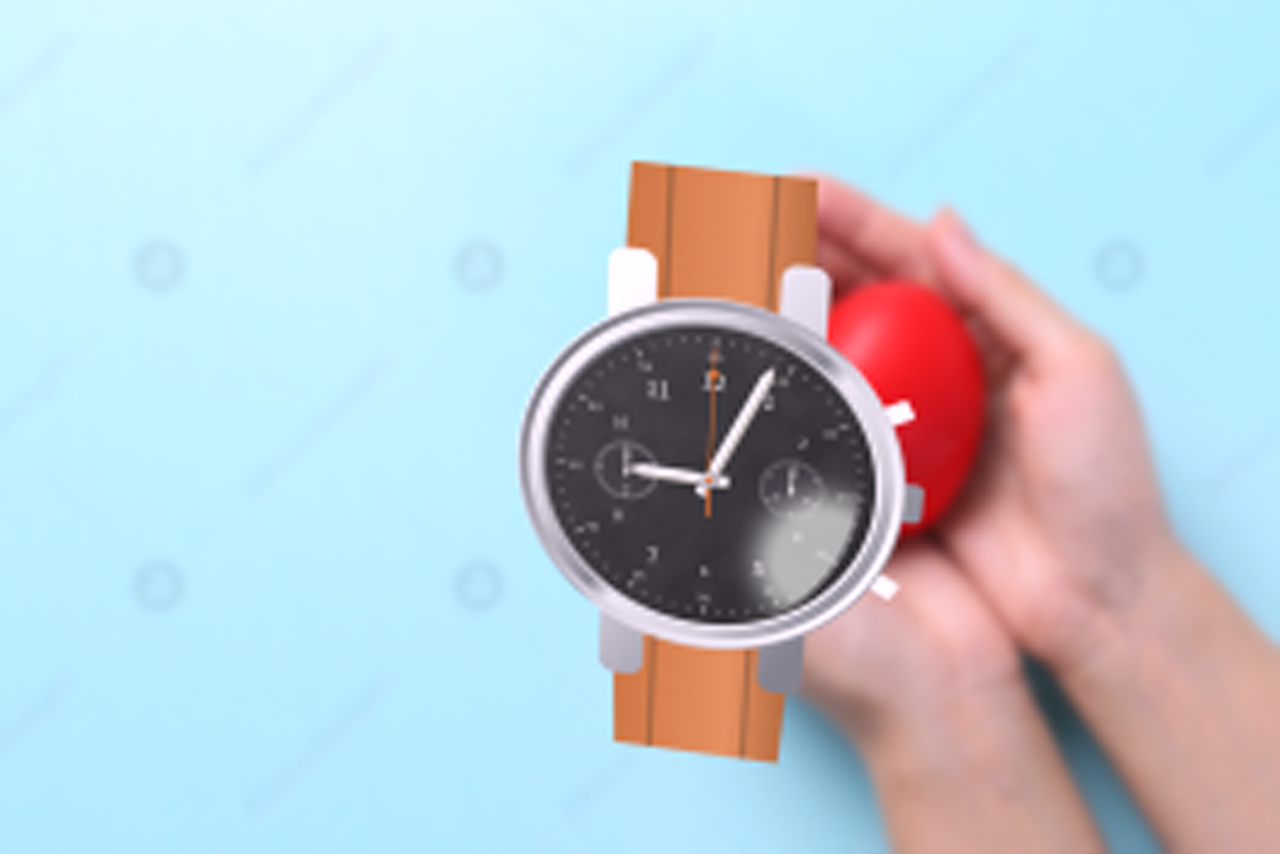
9:04
